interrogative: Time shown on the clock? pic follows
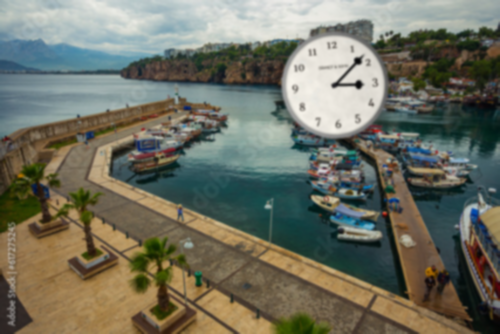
3:08
